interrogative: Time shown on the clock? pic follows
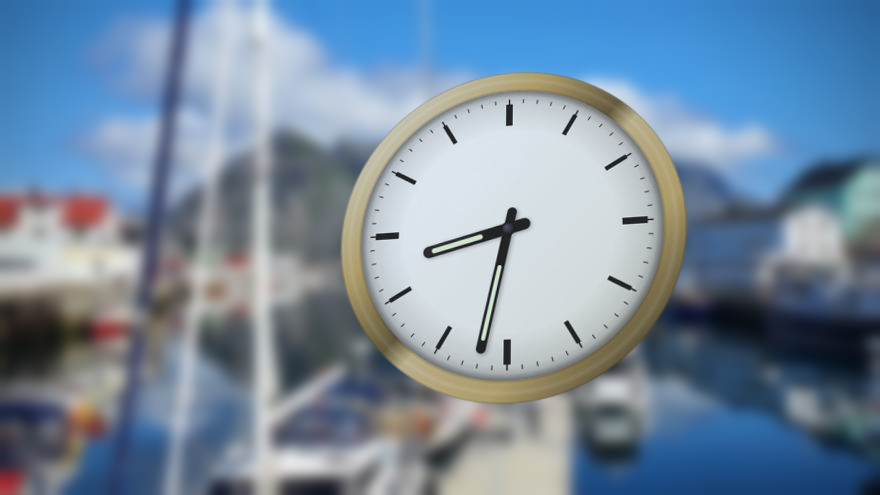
8:32
